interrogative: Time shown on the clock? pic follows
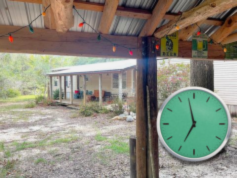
6:58
